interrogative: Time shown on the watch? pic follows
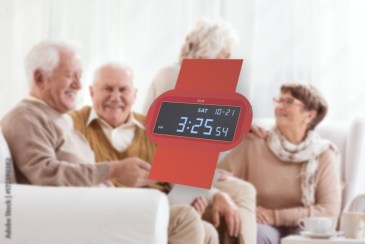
3:25:54
